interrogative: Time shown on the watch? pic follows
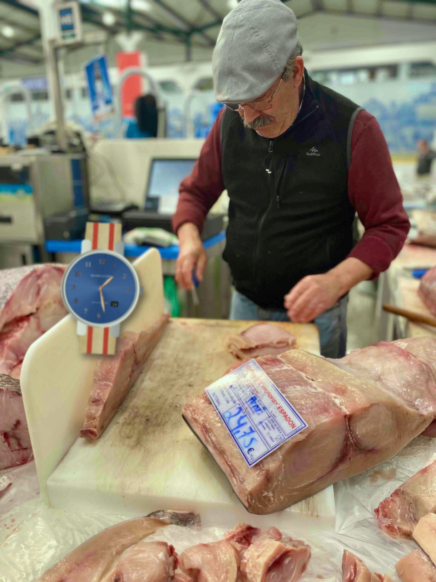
1:28
